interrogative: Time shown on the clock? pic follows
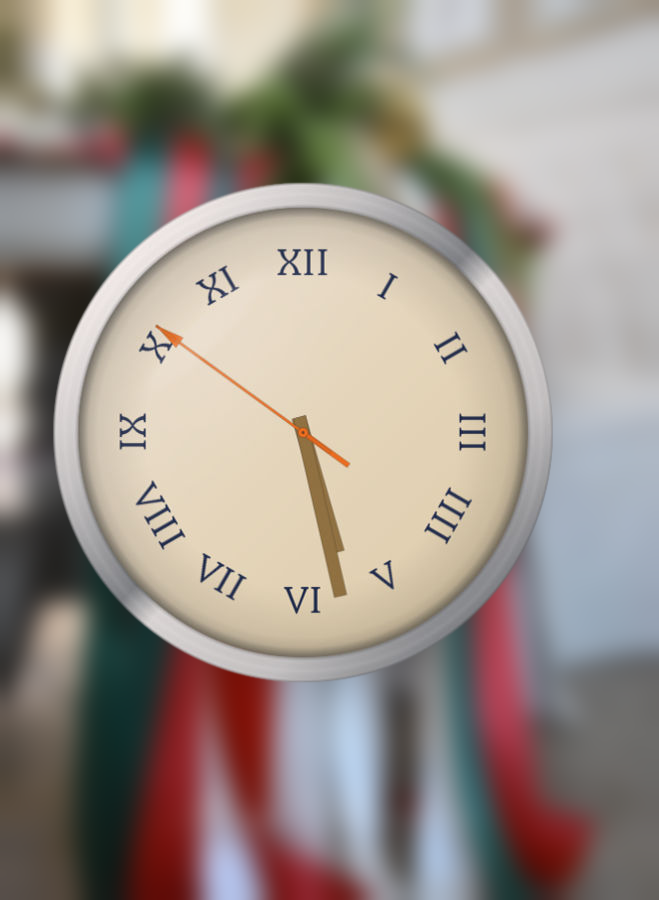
5:27:51
